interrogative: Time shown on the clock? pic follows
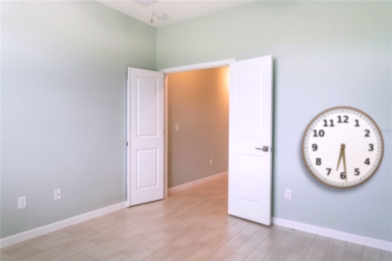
6:29
